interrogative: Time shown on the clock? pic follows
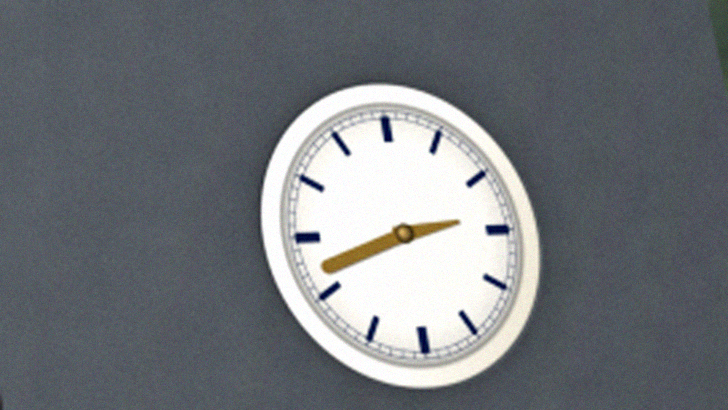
2:42
